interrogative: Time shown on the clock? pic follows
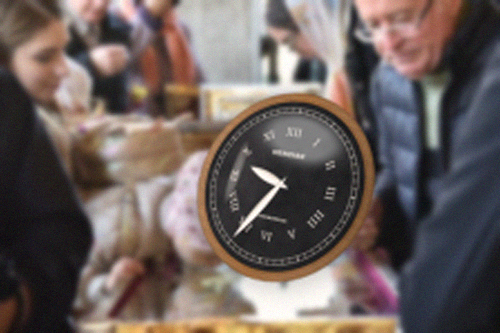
9:35
